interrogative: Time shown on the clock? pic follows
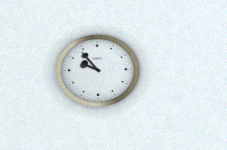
9:54
